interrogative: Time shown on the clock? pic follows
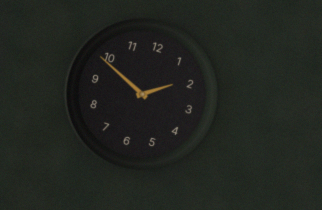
1:49
